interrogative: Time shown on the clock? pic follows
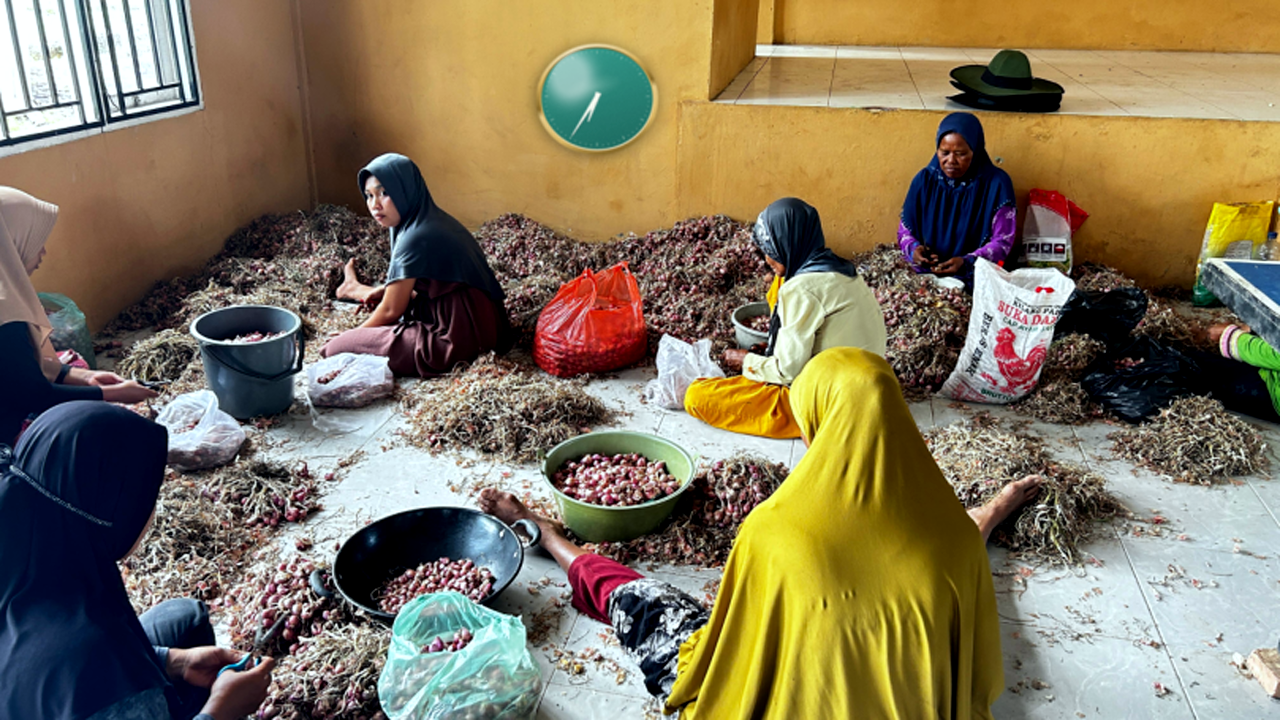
6:35
